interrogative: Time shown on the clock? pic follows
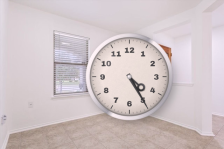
4:25
